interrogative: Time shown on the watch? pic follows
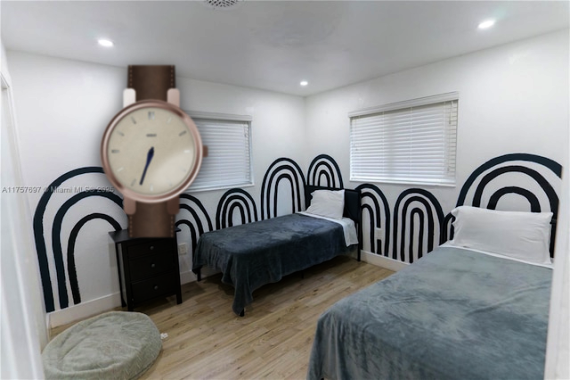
6:33
